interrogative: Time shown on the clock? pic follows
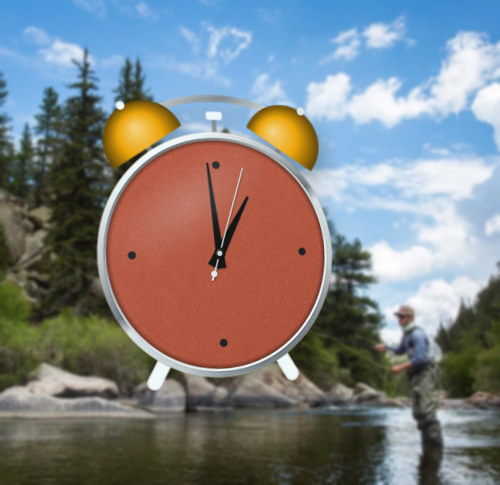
12:59:03
